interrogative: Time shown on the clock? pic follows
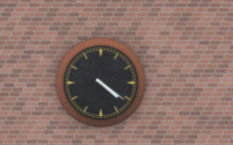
4:21
